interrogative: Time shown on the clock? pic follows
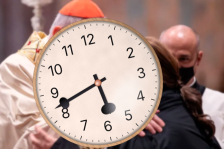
5:42
